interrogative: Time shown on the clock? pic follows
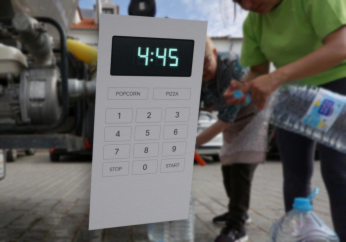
4:45
